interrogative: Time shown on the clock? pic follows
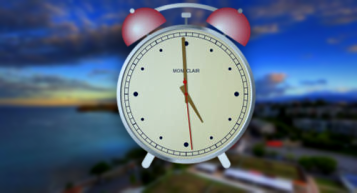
4:59:29
